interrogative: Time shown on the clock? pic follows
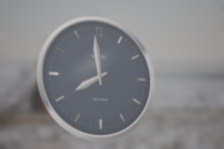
7:59
